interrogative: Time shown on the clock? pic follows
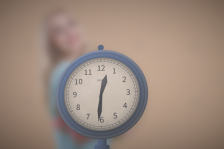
12:31
